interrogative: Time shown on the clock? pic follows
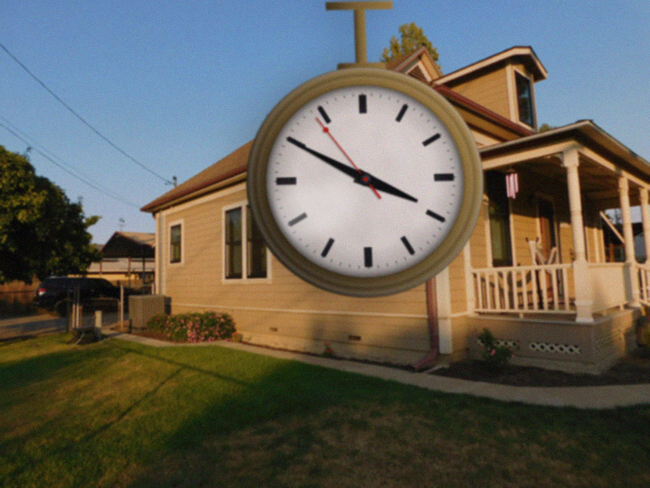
3:49:54
